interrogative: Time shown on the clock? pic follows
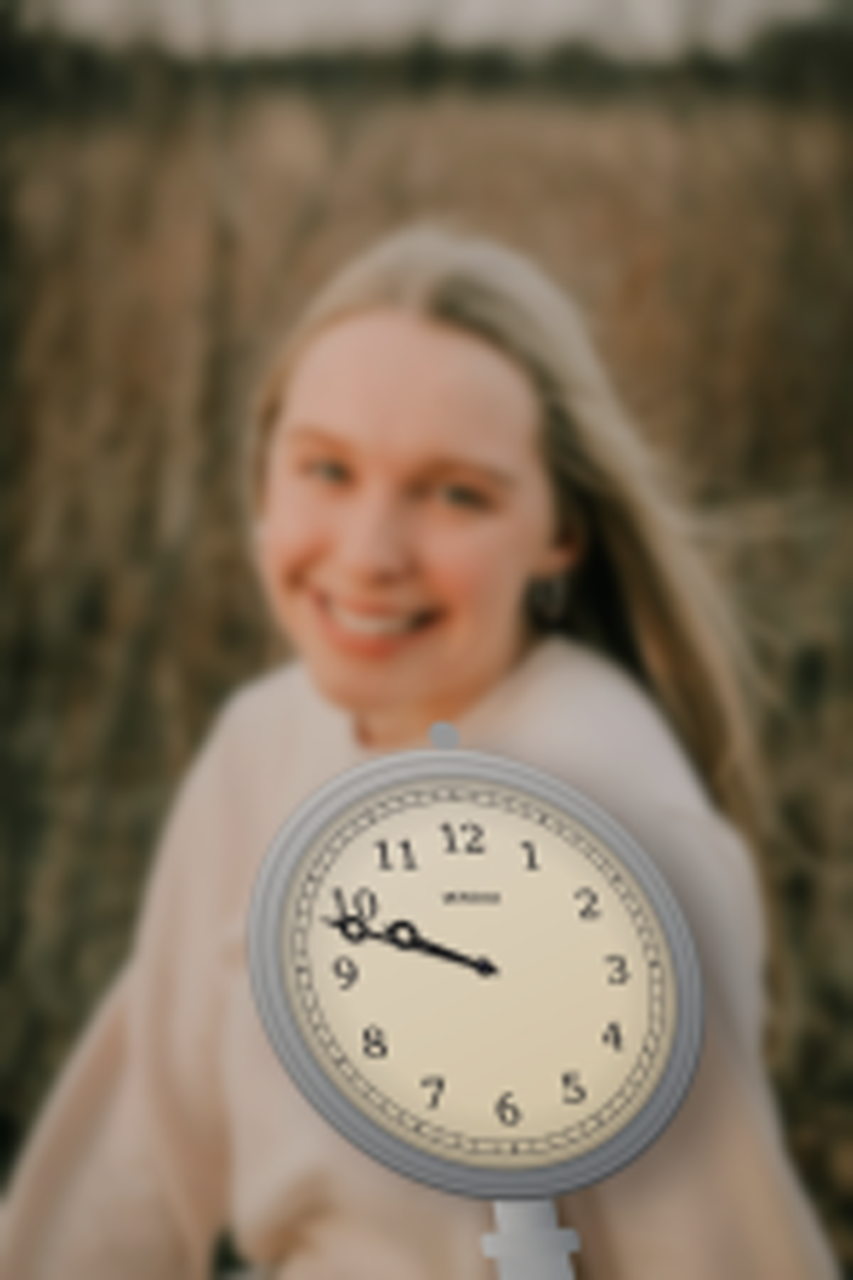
9:48
